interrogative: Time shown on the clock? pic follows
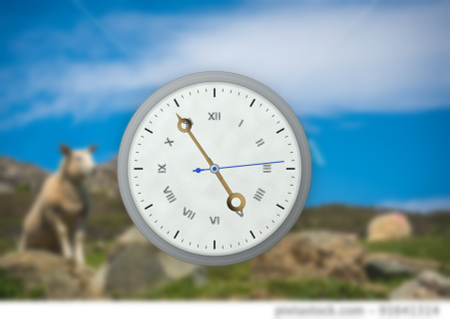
4:54:14
